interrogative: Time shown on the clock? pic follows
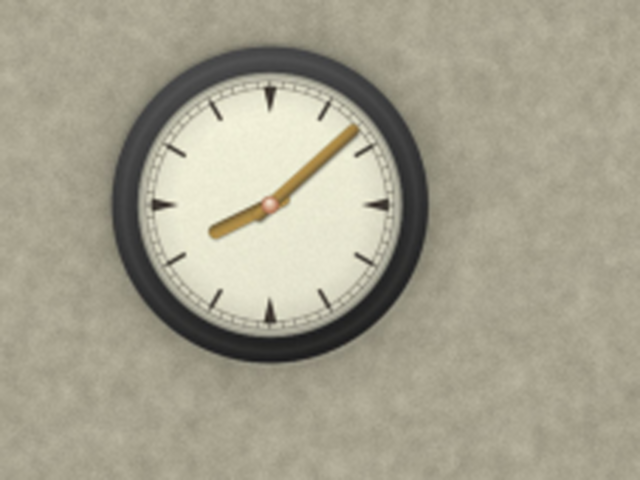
8:08
